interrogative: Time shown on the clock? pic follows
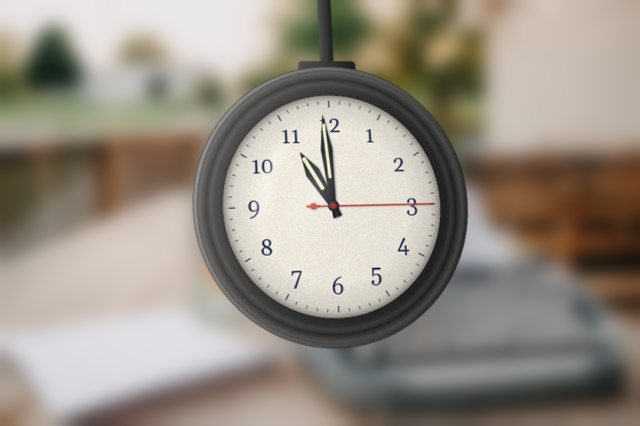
10:59:15
